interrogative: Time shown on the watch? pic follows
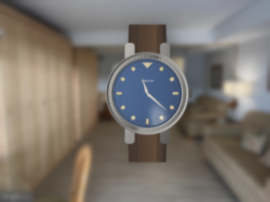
11:22
